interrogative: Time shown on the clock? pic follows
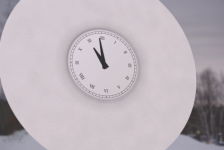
10:59
